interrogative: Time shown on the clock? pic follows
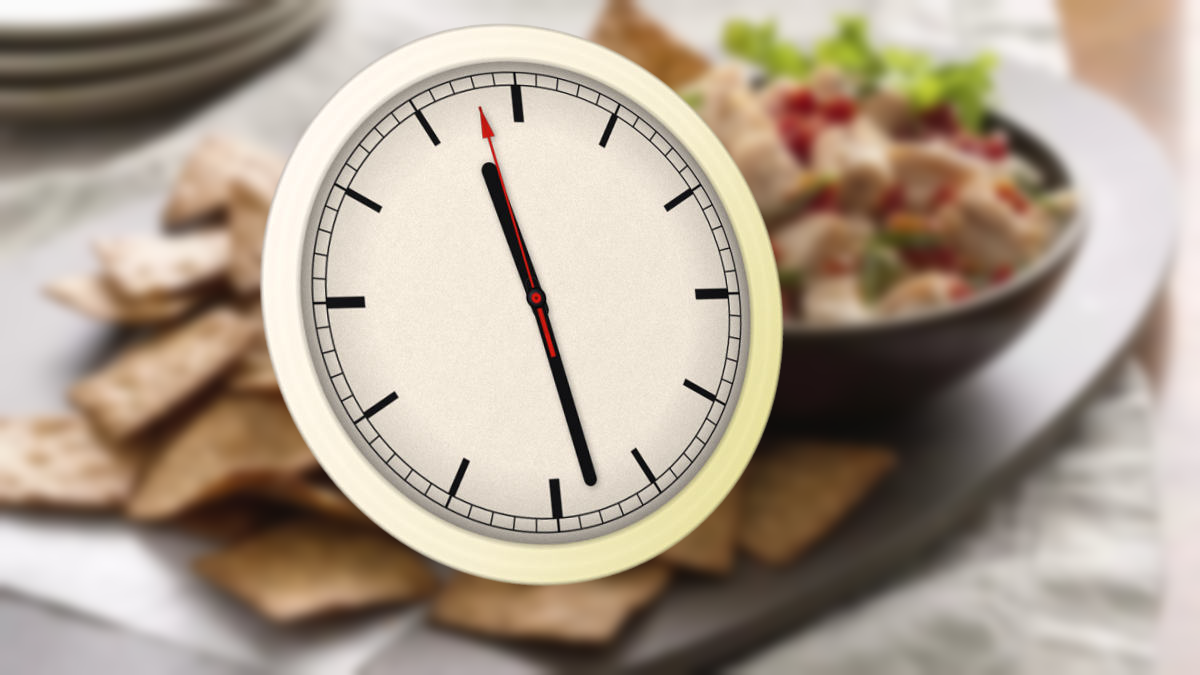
11:27:58
